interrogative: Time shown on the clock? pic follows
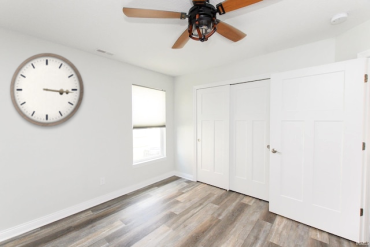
3:16
